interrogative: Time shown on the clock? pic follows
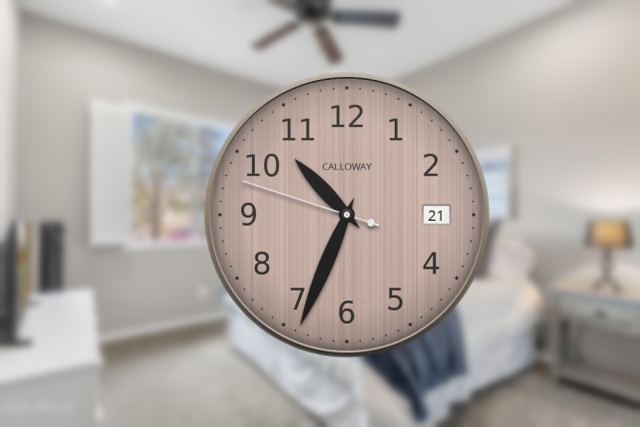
10:33:48
